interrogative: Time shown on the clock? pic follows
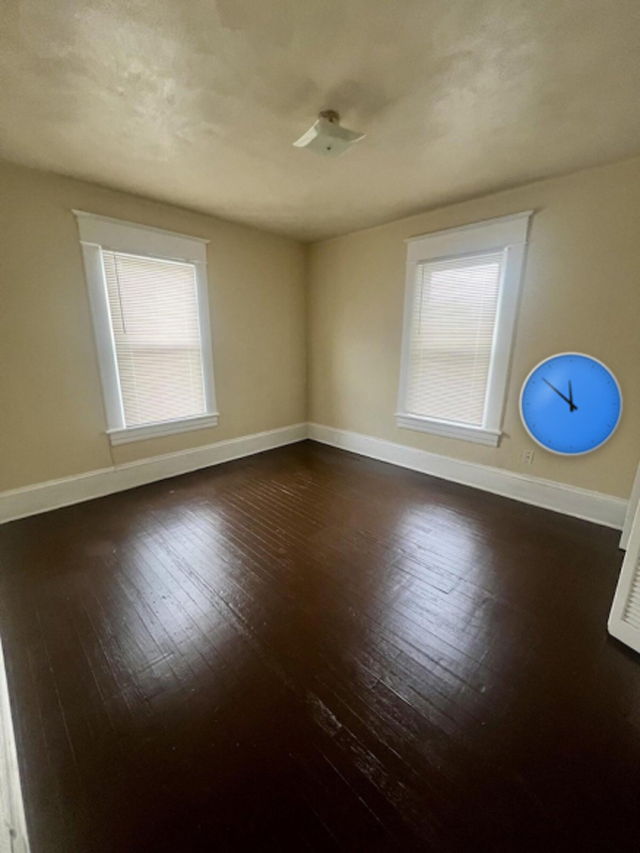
11:52
